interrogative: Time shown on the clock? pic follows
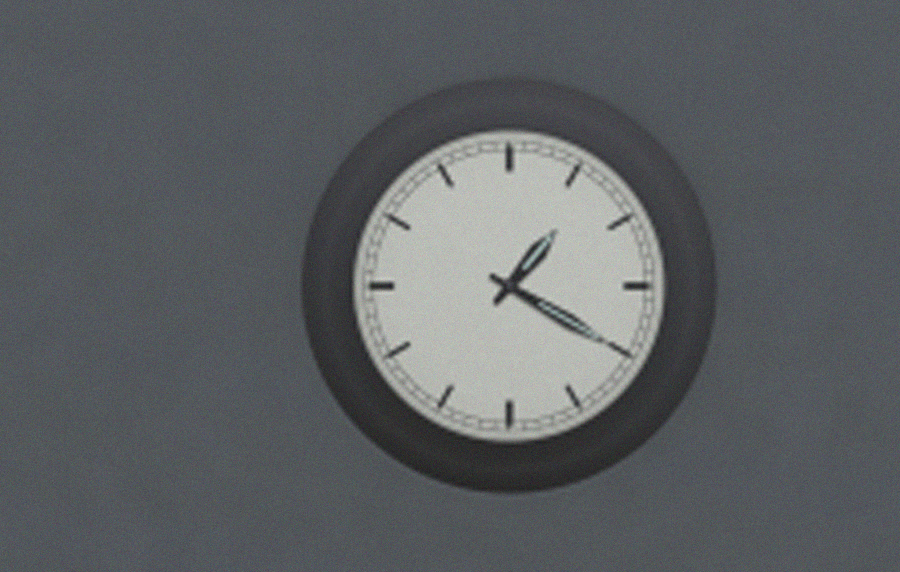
1:20
